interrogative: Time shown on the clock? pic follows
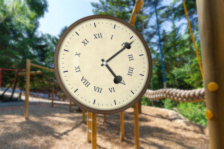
5:11
